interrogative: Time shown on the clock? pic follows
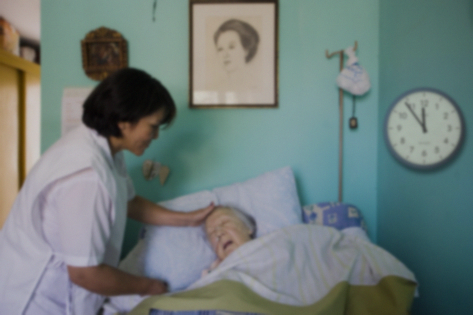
11:54
